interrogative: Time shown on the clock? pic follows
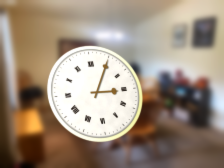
3:05
